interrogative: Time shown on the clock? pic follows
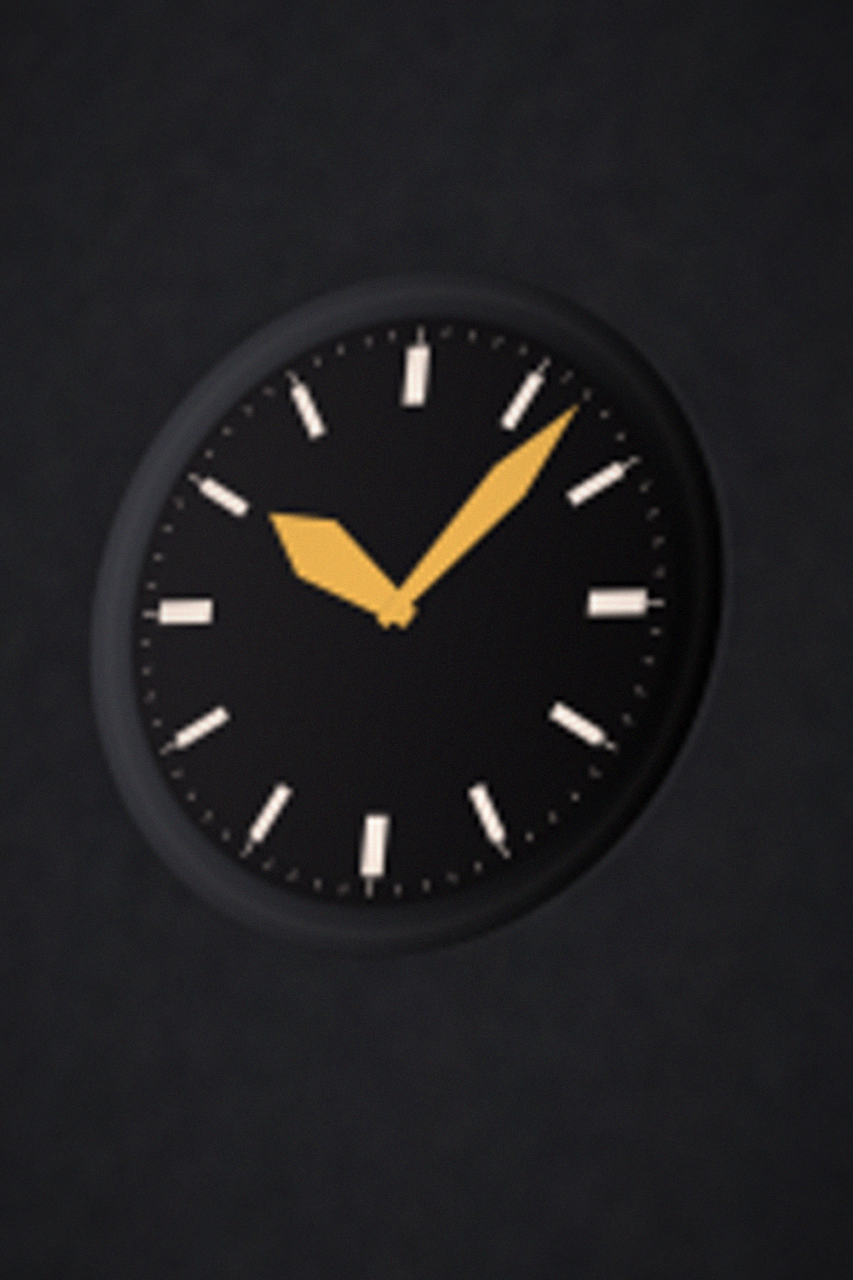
10:07
